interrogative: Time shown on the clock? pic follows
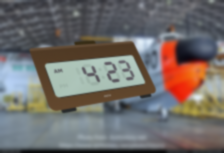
4:23
